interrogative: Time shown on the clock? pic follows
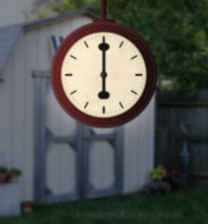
6:00
